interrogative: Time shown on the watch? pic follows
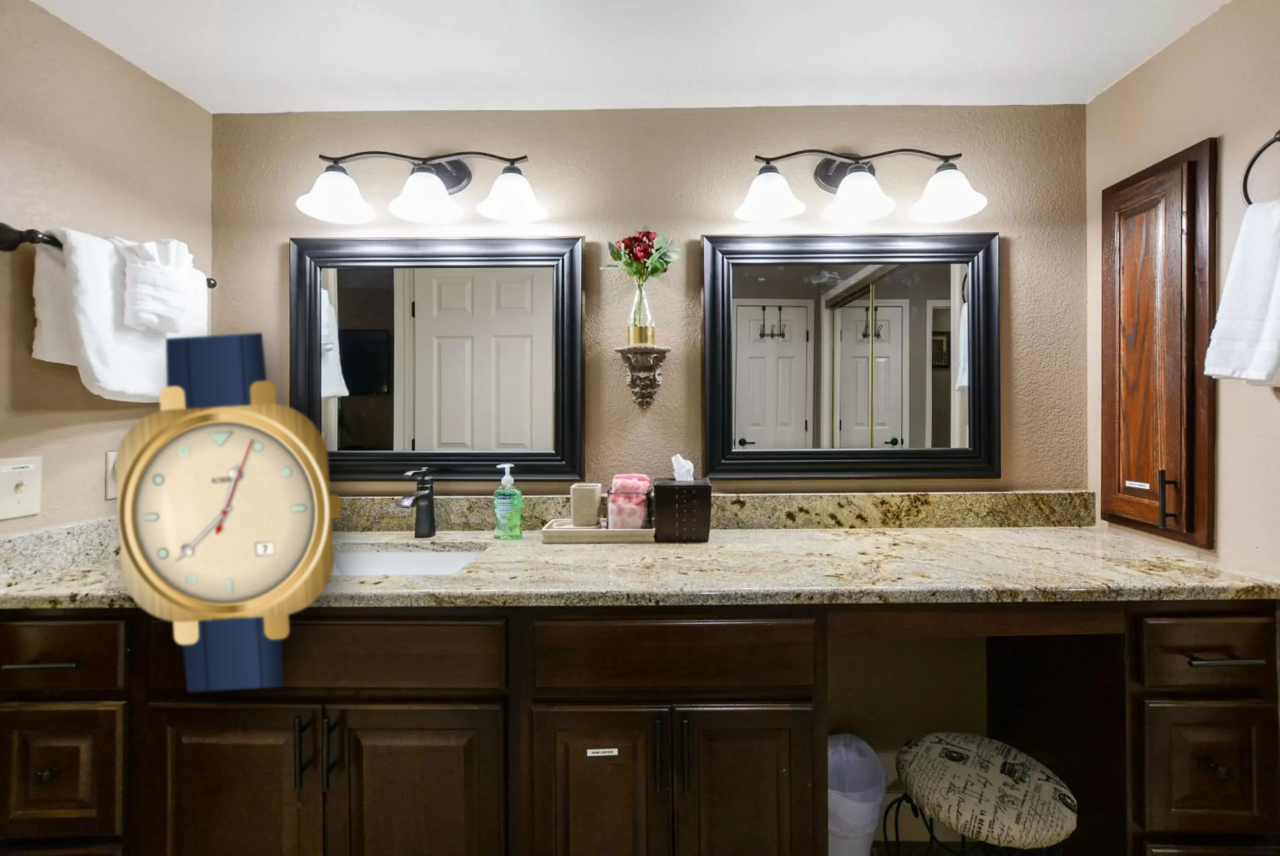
12:38:04
